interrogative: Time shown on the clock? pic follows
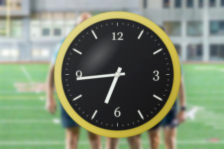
6:44
